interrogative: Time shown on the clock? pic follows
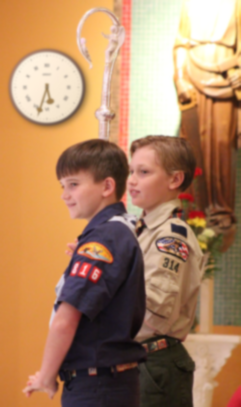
5:33
